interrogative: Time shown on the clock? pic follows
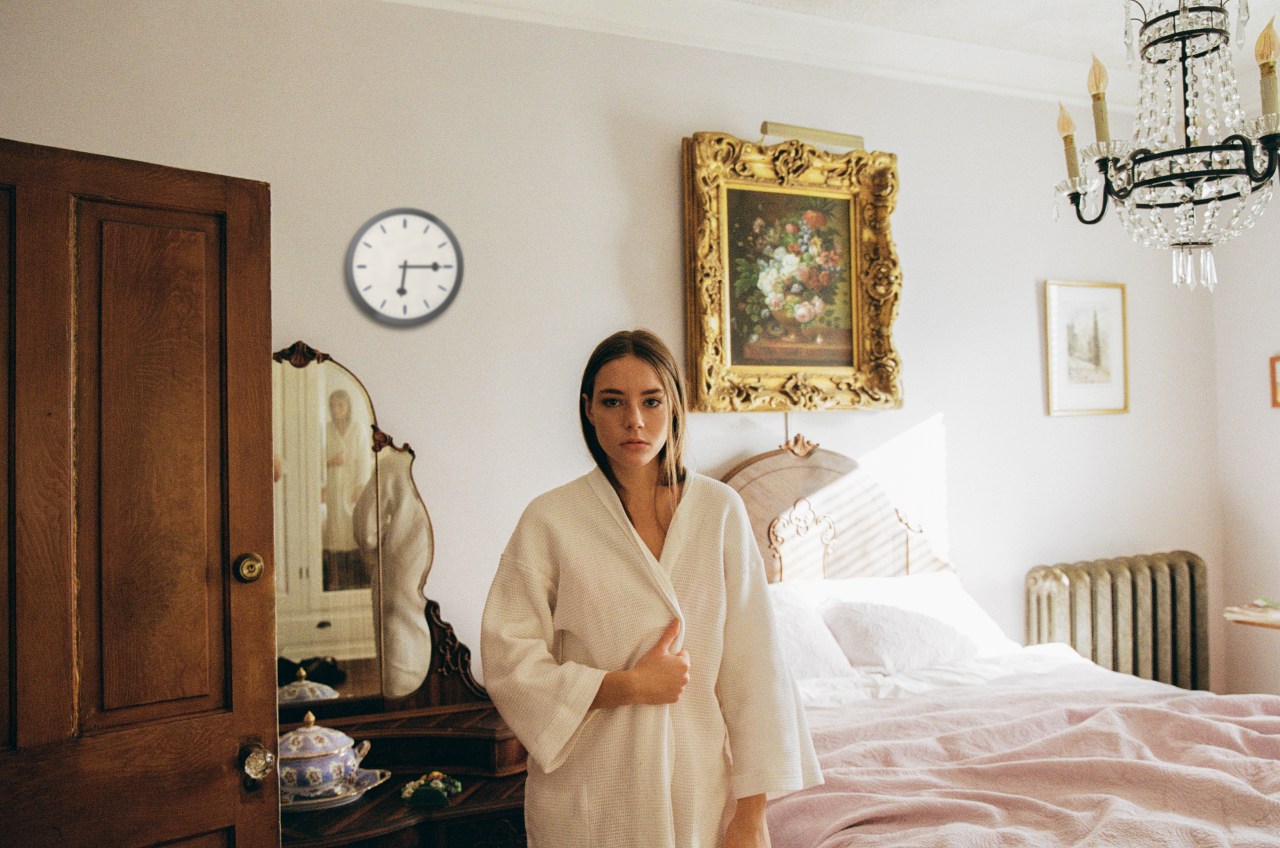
6:15
